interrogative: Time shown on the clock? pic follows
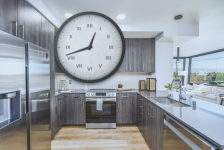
12:42
